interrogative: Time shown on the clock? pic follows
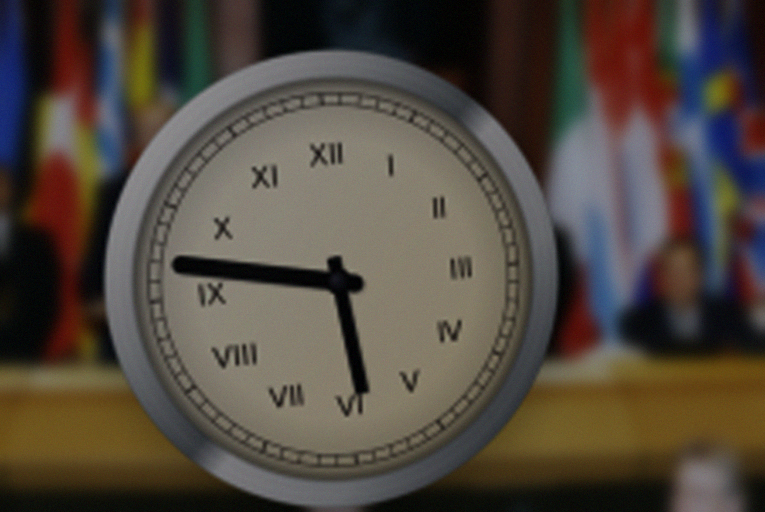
5:47
